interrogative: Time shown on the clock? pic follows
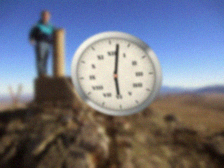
6:02
